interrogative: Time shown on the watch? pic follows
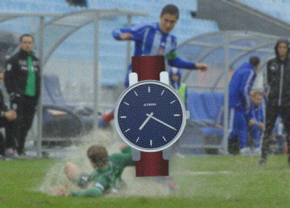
7:20
